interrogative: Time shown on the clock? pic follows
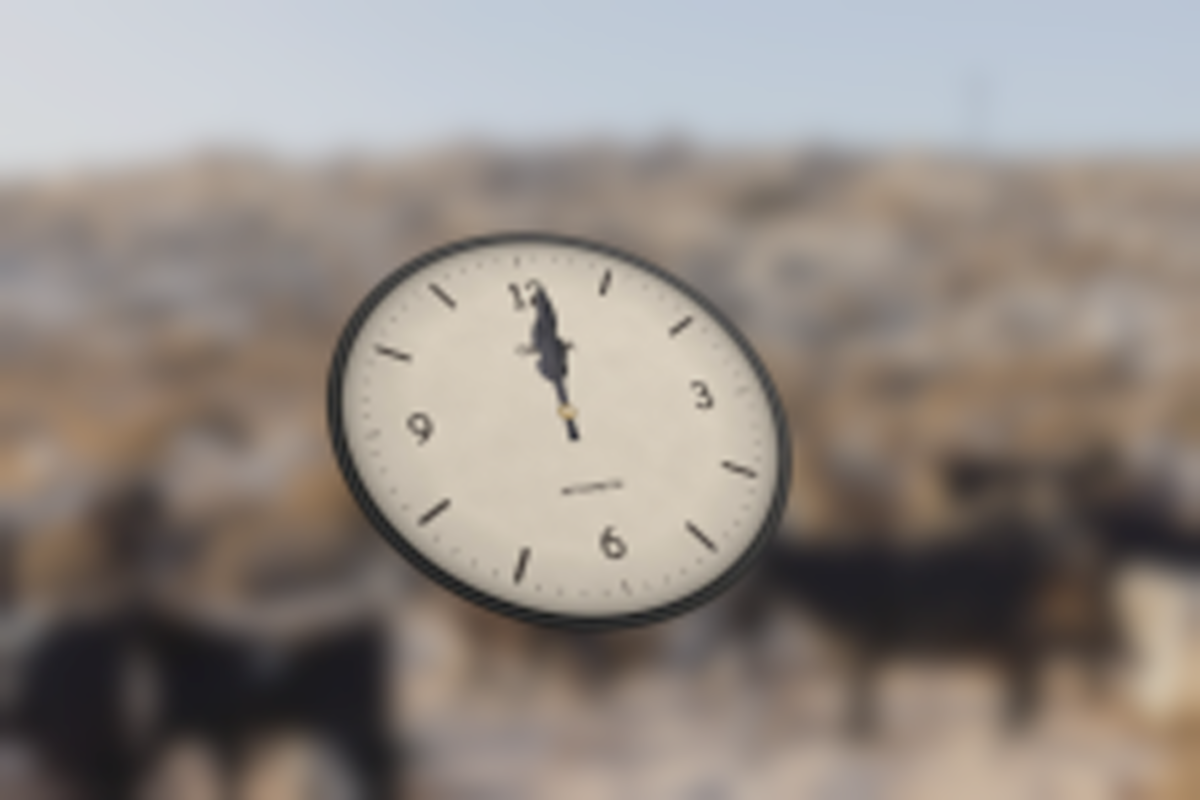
12:01
